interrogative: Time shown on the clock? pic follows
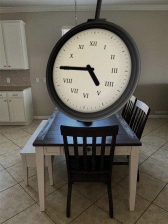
4:45
